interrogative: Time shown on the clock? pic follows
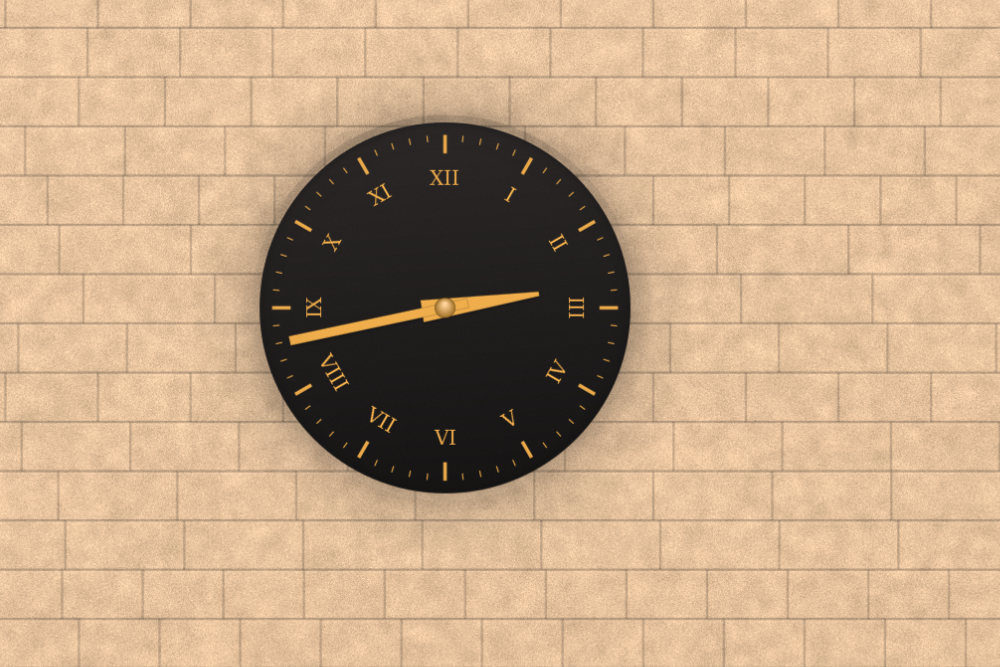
2:43
